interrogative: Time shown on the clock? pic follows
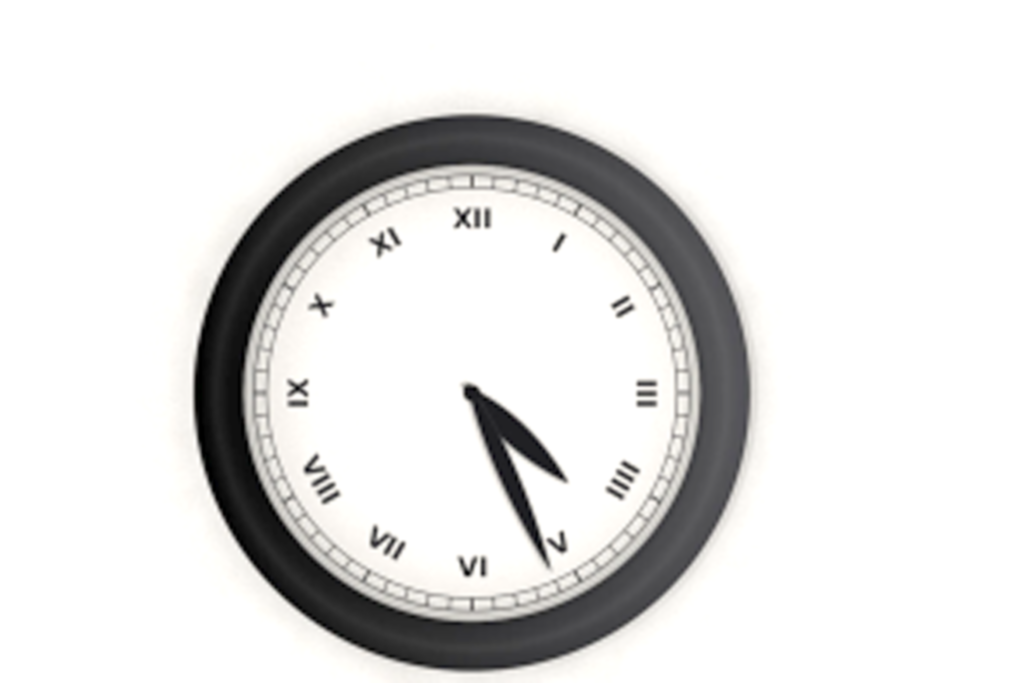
4:26
